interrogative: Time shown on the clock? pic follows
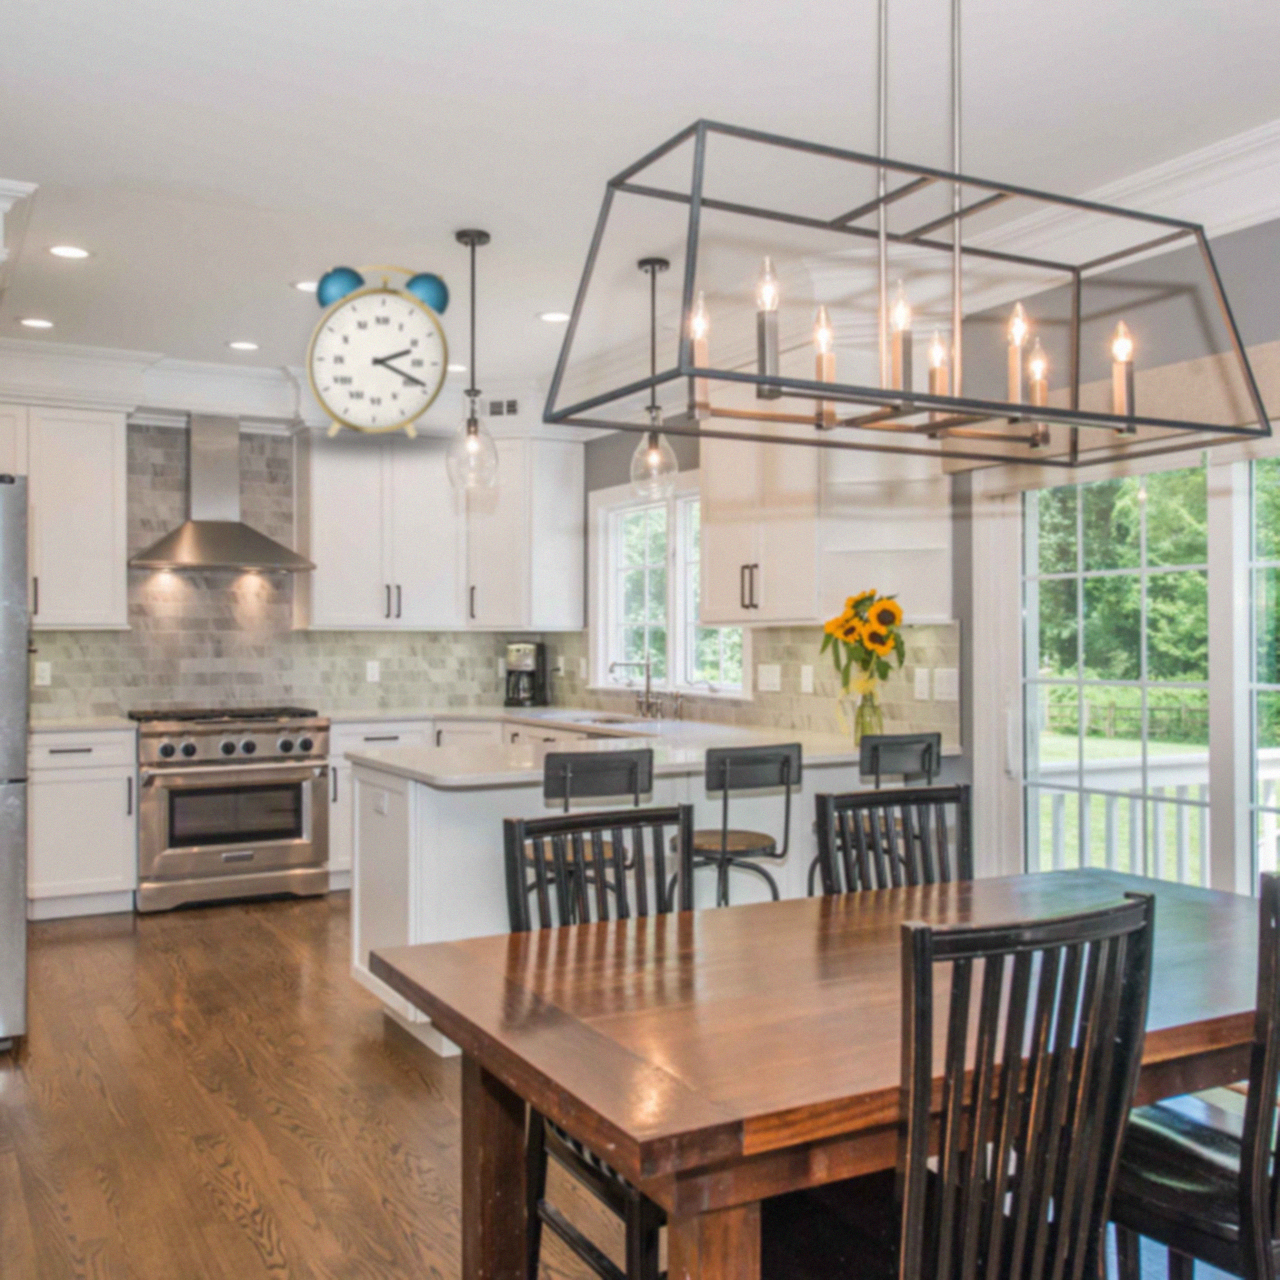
2:19
